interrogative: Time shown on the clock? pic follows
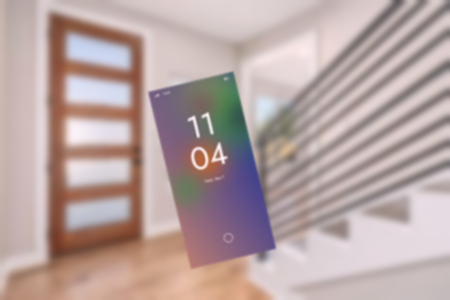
11:04
